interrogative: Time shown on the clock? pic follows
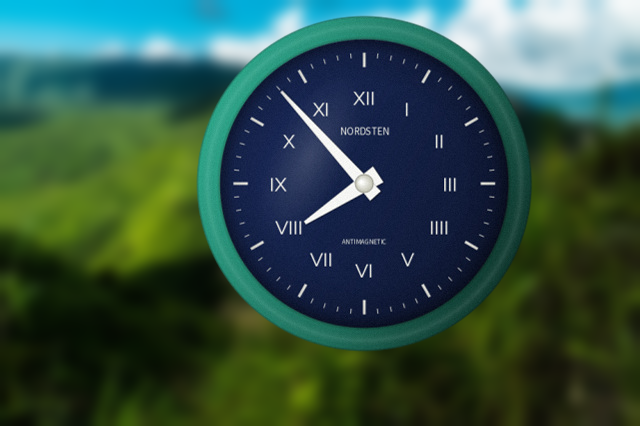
7:53
